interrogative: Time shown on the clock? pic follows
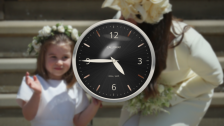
4:45
